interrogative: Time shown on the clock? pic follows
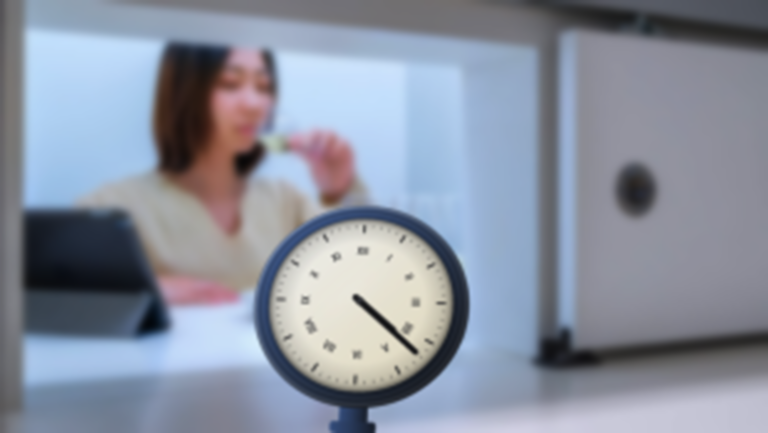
4:22
